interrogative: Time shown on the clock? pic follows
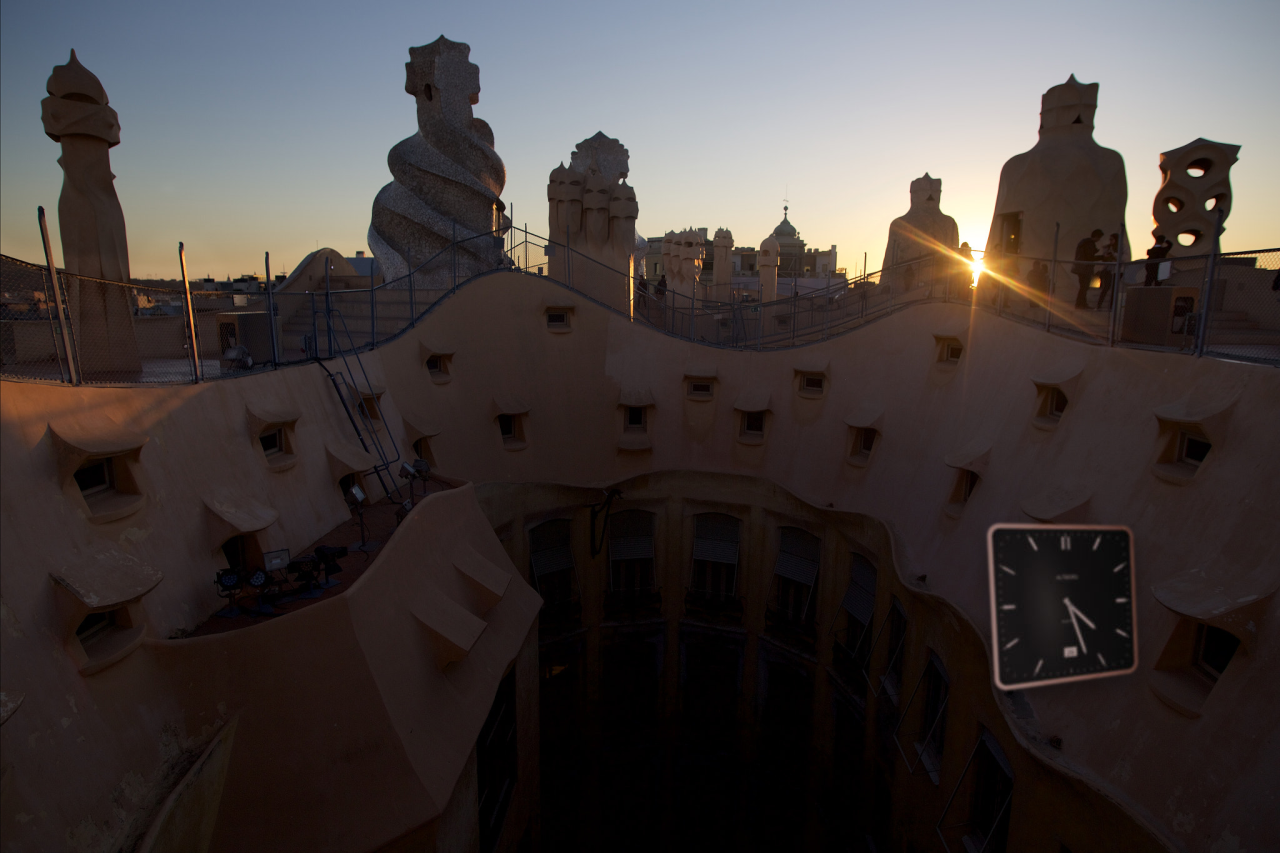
4:27
